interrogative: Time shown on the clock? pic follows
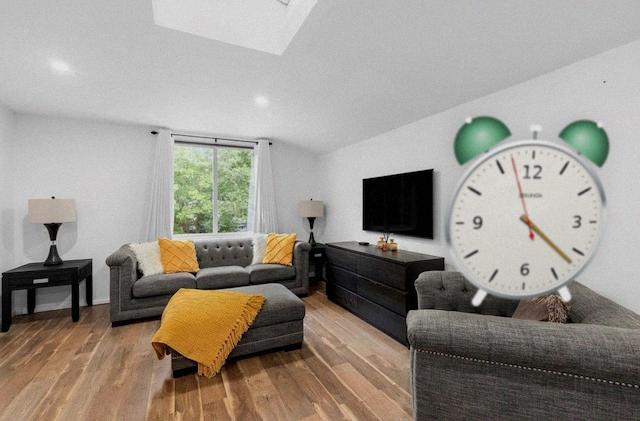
4:21:57
